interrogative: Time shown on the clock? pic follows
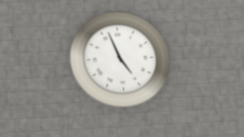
4:57
